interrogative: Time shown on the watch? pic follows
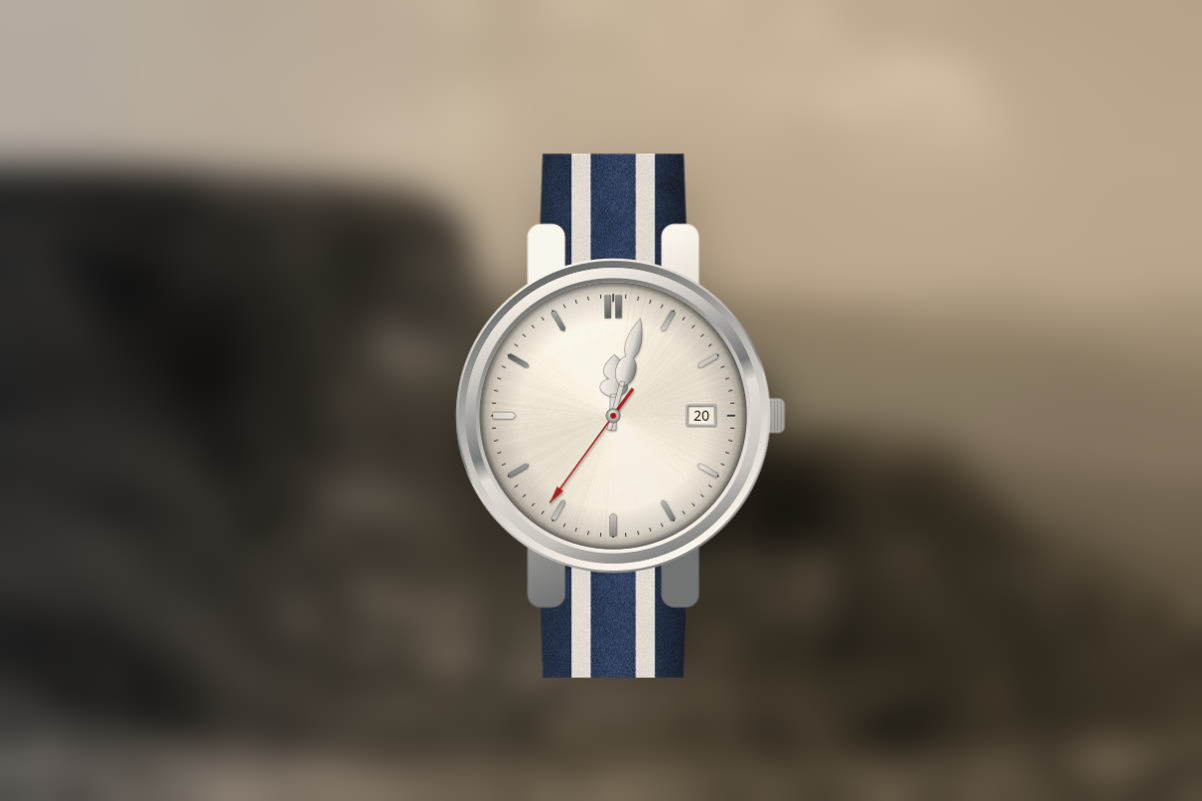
12:02:36
